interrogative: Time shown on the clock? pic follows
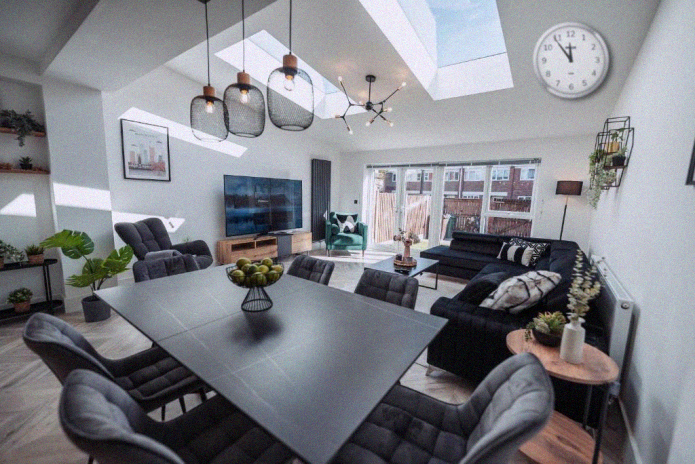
11:54
